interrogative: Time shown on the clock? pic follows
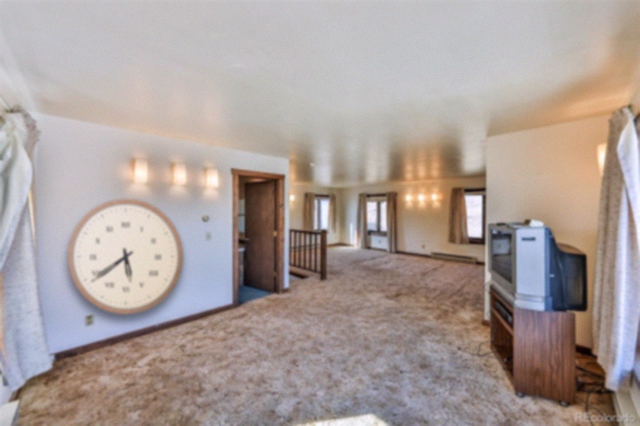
5:39
